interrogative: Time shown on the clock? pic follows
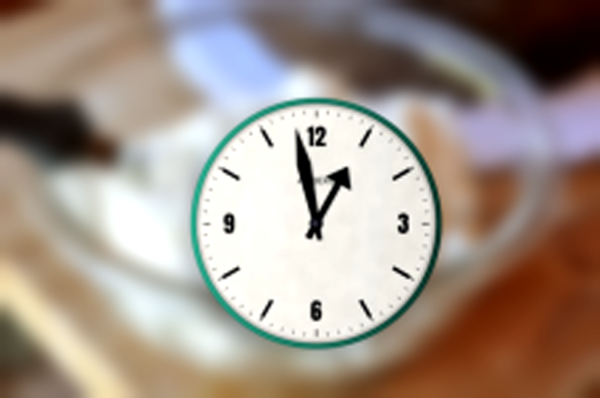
12:58
